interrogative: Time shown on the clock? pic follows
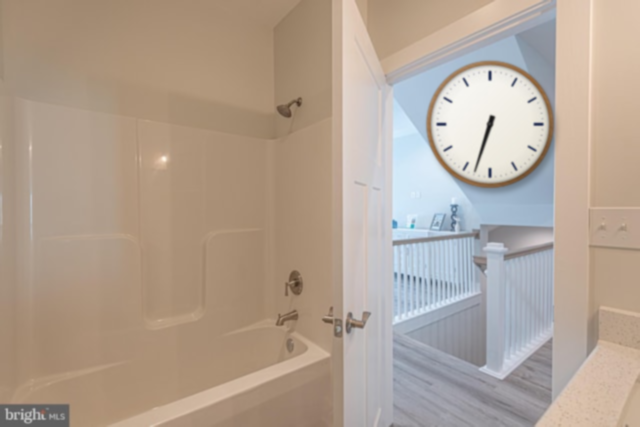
6:33
